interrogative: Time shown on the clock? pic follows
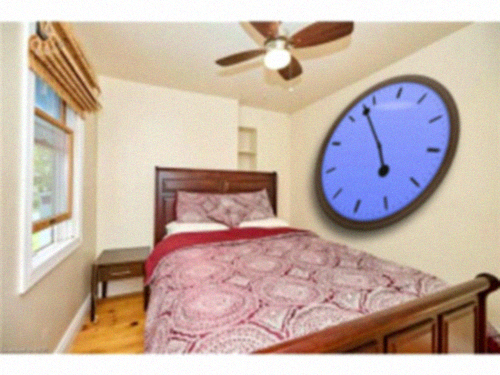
4:53
